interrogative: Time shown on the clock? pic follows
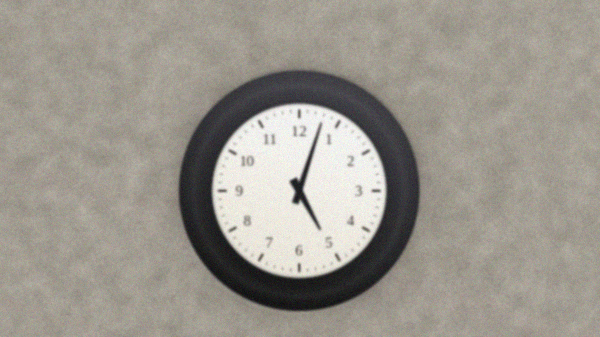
5:03
